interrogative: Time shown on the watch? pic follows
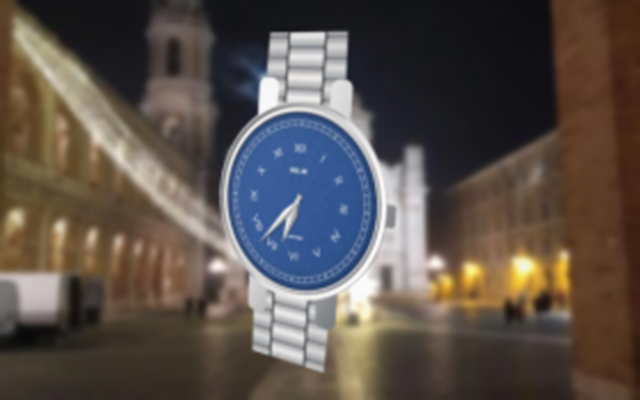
6:37
